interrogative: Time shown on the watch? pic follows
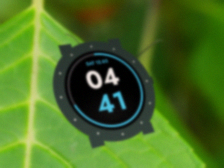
4:41
